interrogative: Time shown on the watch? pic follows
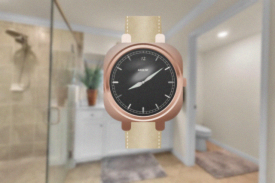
8:09
